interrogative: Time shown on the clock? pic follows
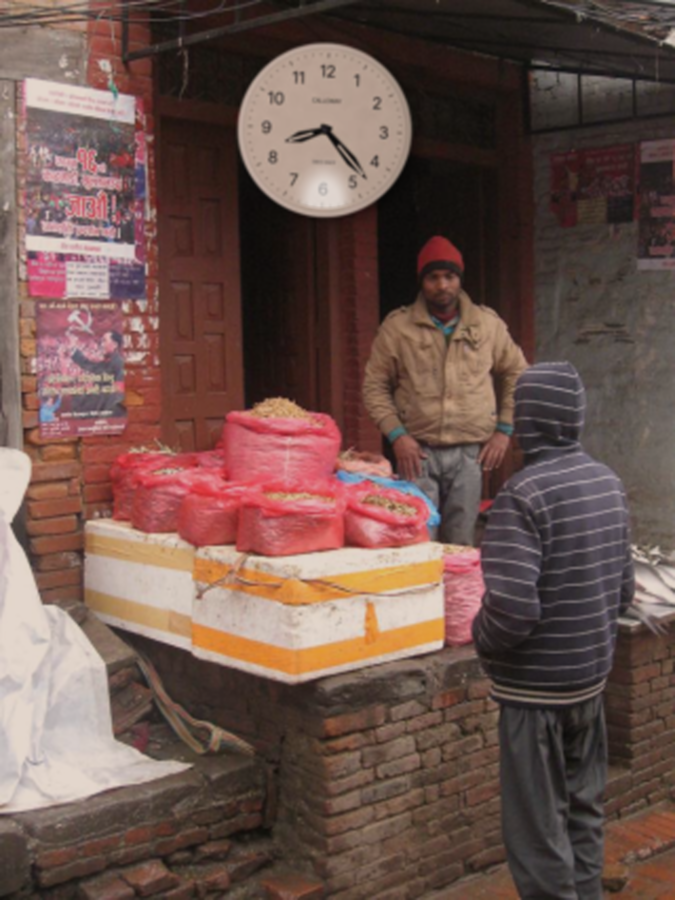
8:23
